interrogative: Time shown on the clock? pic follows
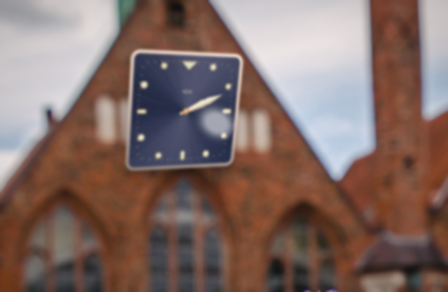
2:11
